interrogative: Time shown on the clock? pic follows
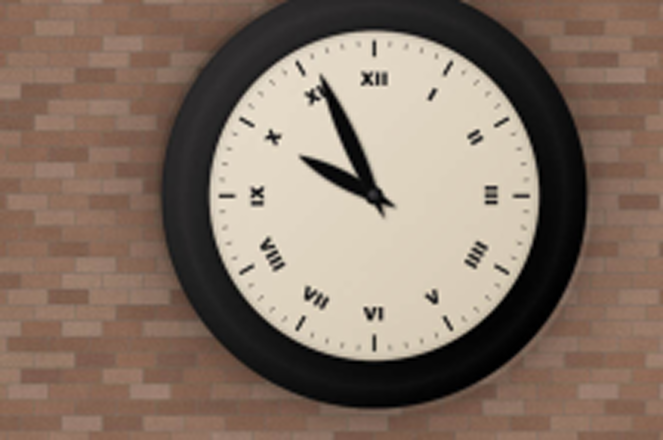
9:56
